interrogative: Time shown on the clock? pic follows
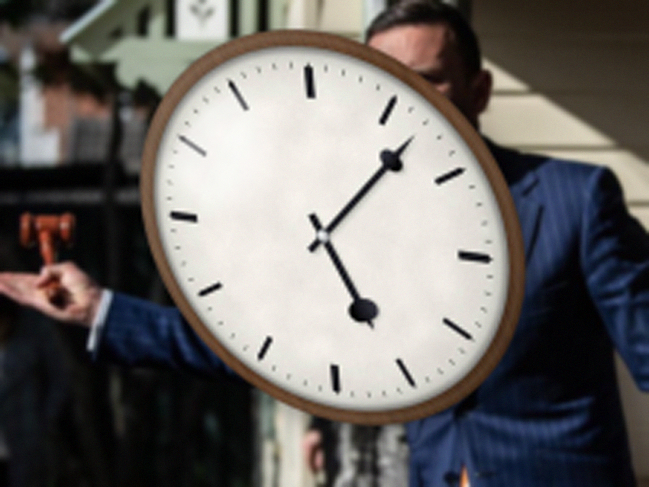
5:07
